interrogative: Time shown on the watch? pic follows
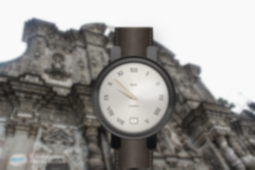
9:52
